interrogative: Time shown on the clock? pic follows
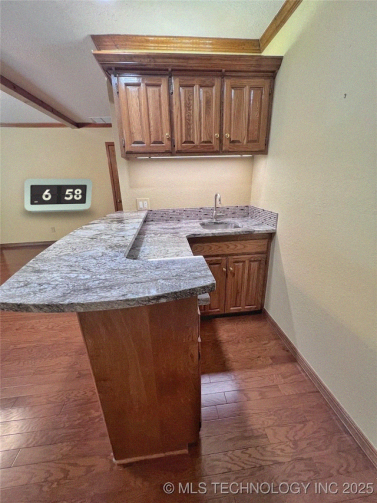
6:58
